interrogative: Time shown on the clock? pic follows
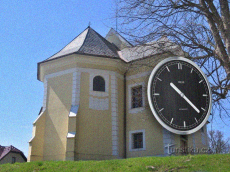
10:22
